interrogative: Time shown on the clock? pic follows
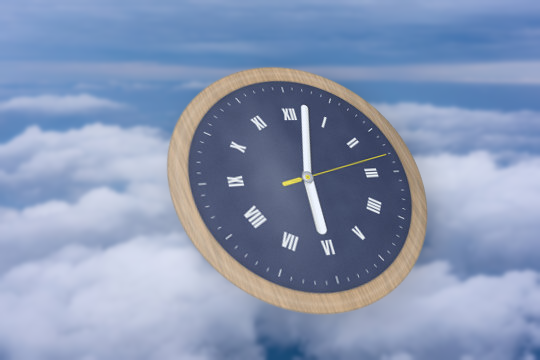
6:02:13
